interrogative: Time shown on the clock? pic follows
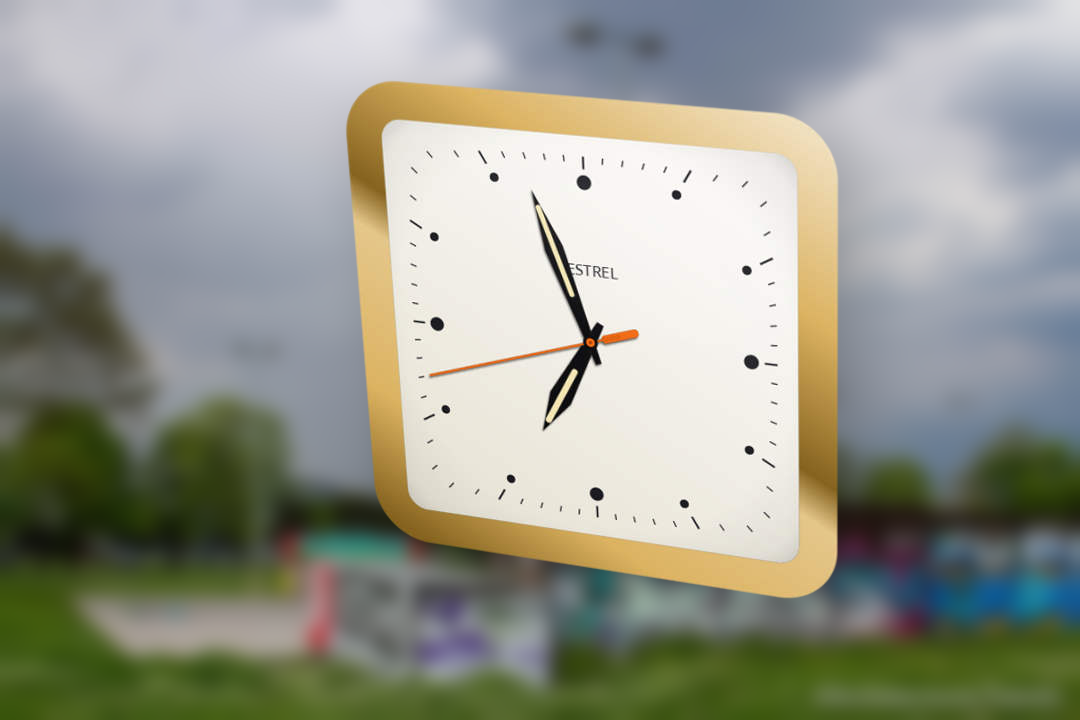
6:56:42
